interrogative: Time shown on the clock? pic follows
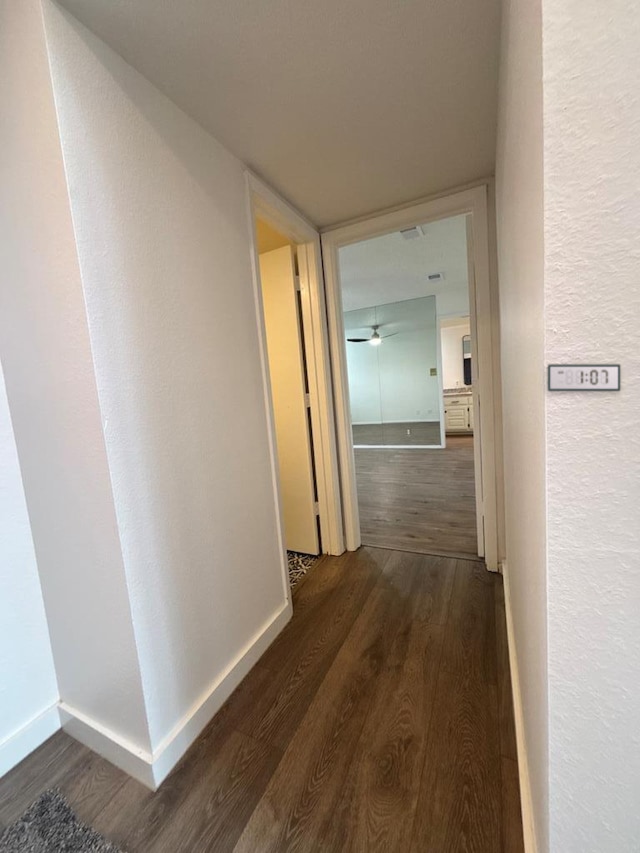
1:07
